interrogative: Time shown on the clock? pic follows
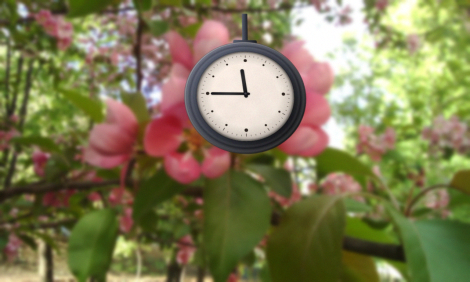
11:45
